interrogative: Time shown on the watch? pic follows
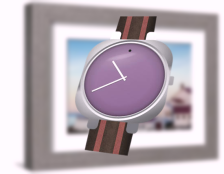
10:40
